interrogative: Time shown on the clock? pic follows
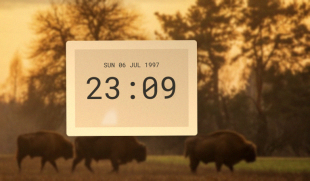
23:09
